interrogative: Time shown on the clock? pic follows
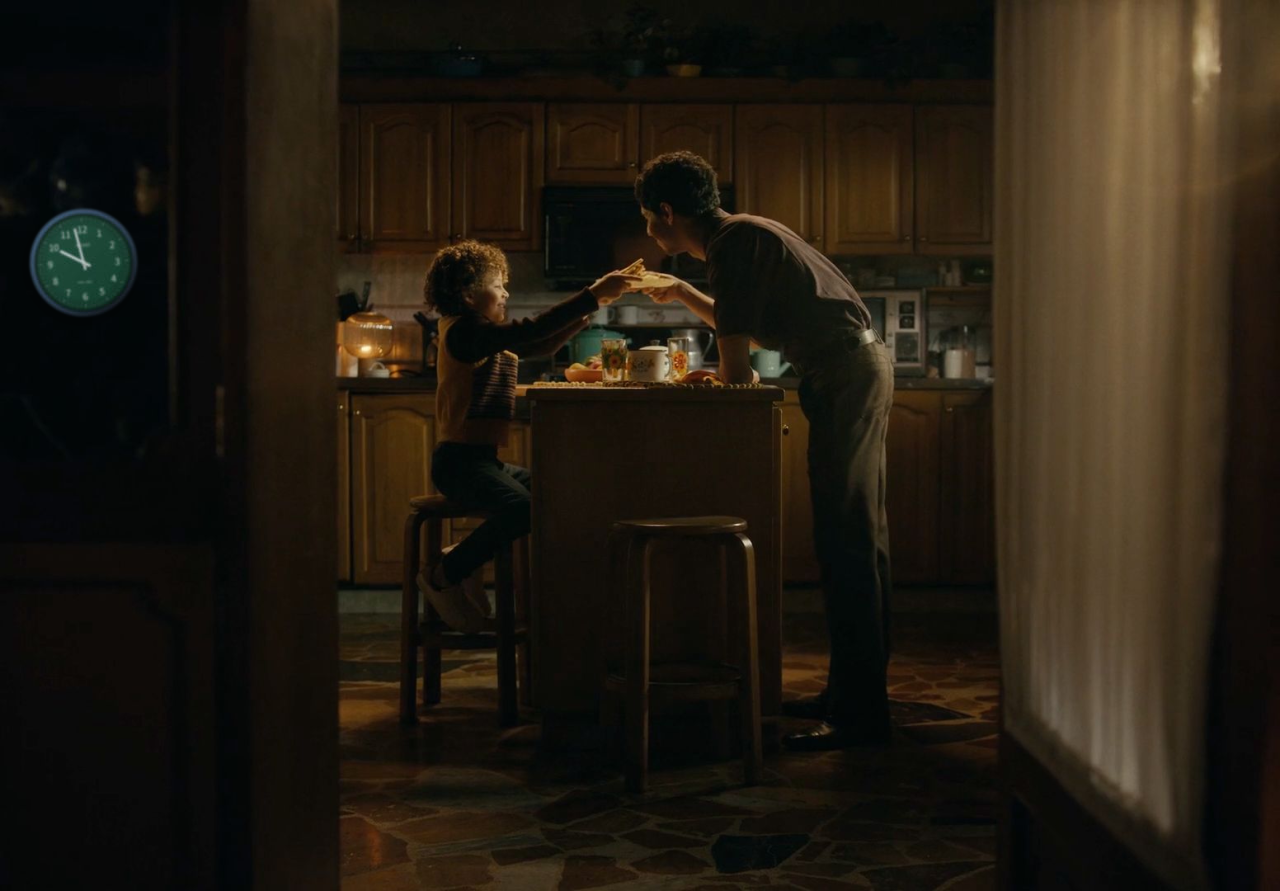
9:58
